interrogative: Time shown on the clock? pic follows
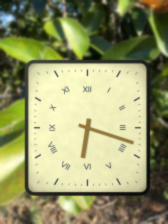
6:18
